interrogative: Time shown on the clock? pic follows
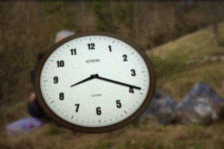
8:19
